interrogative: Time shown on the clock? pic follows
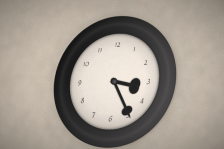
3:25
